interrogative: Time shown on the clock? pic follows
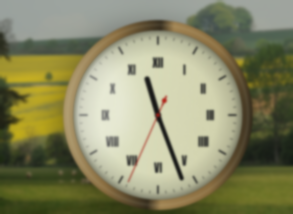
11:26:34
